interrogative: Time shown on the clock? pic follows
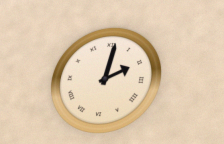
2:01
